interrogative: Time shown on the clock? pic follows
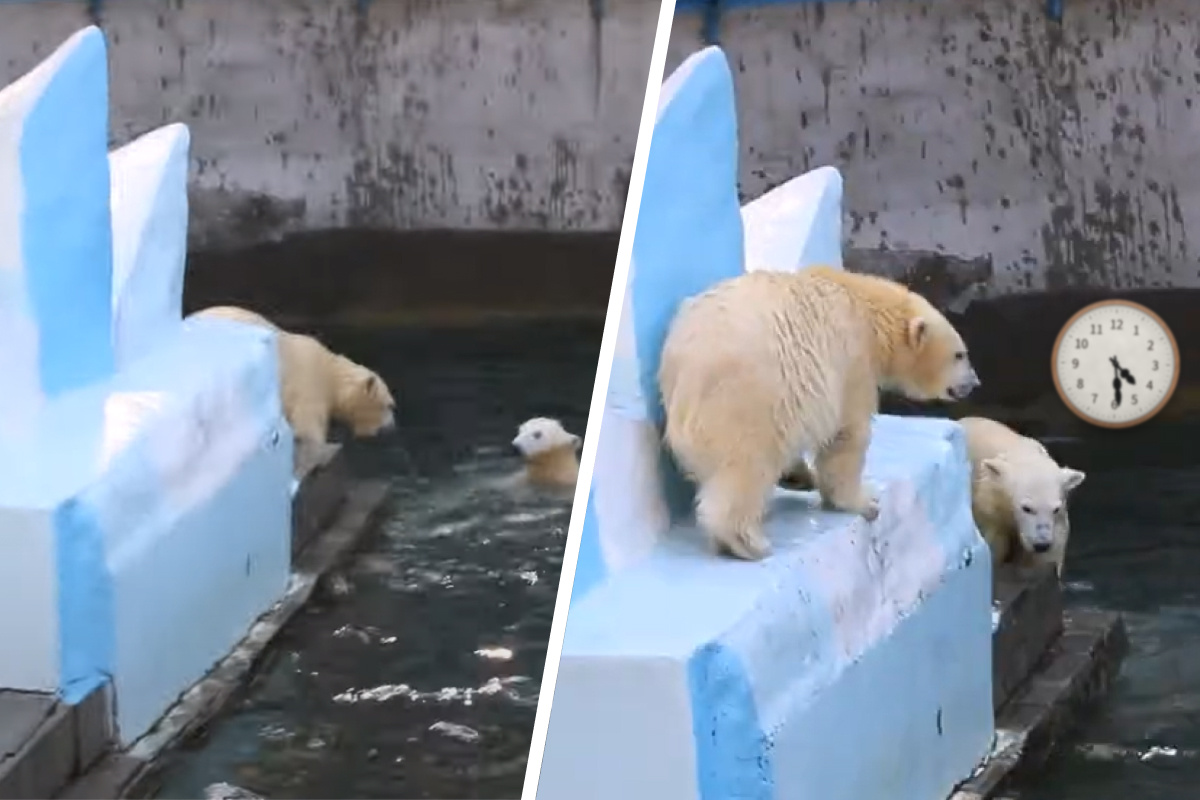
4:29
